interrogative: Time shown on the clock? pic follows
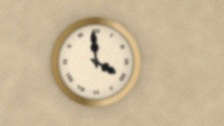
3:59
